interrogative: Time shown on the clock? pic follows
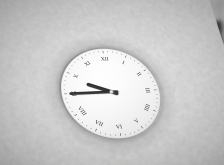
9:45
